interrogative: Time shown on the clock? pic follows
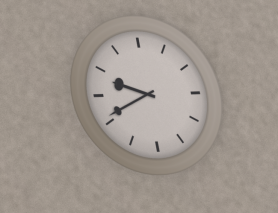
9:41
